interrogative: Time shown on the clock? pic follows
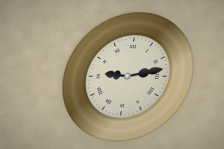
9:13
